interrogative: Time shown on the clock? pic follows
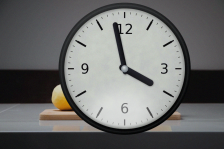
3:58
